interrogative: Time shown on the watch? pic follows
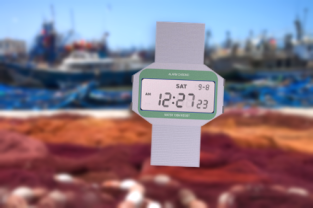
12:27:23
